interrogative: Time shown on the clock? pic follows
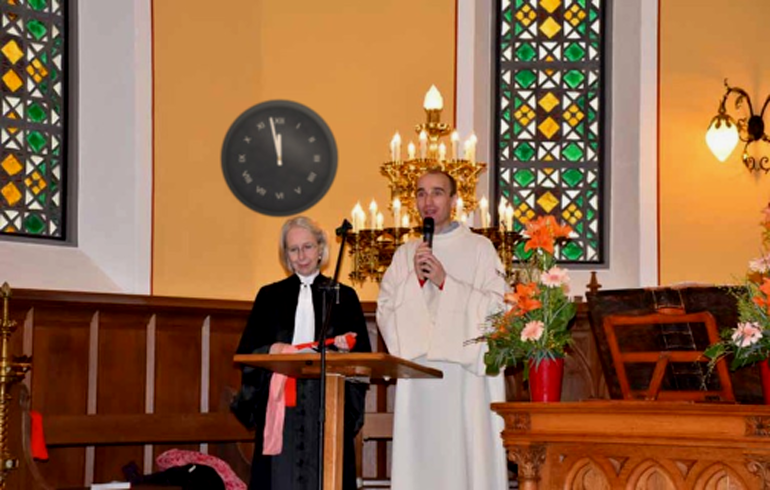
11:58
